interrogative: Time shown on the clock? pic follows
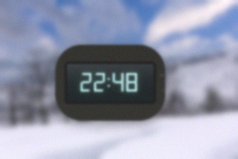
22:48
